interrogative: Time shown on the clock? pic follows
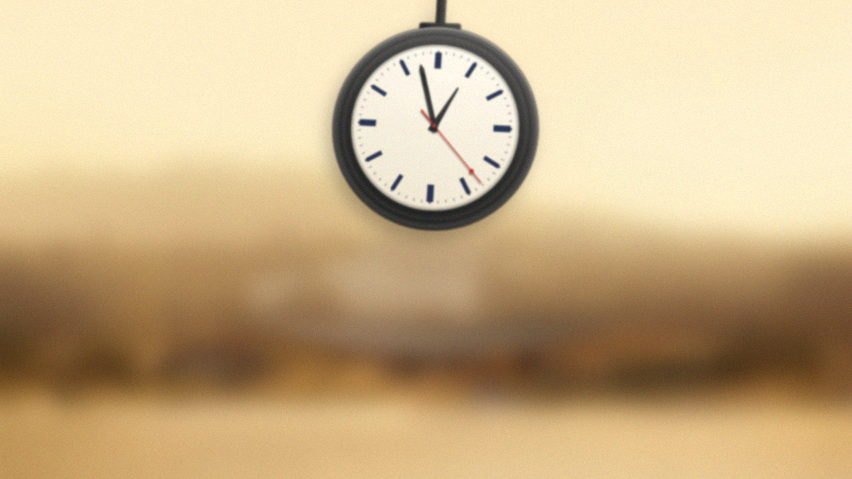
12:57:23
